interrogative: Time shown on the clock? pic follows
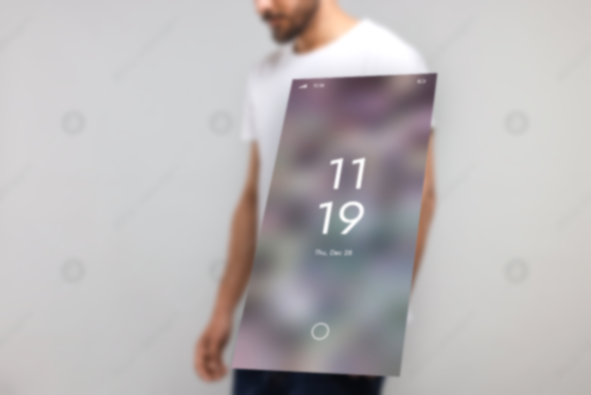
11:19
